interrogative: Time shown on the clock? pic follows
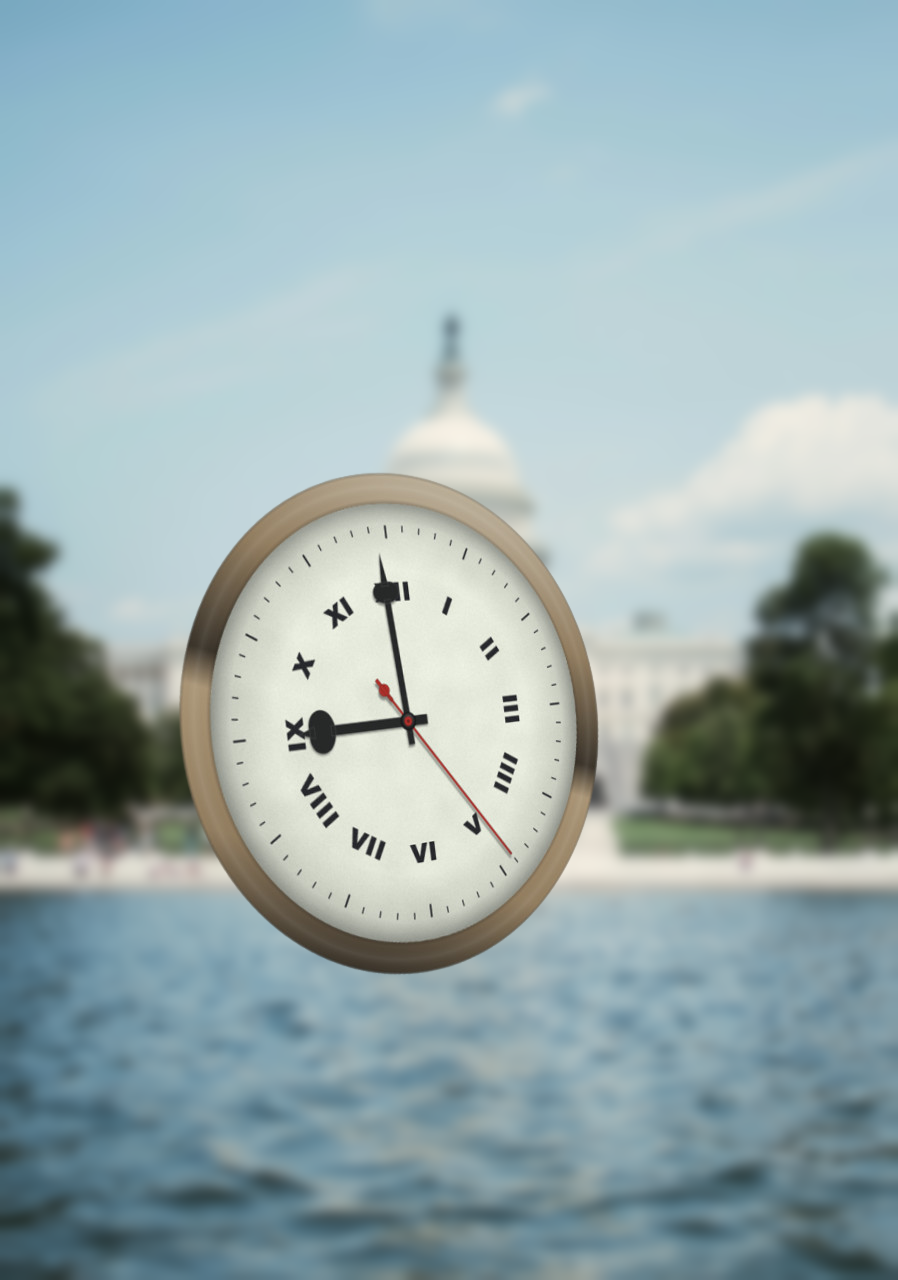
8:59:24
